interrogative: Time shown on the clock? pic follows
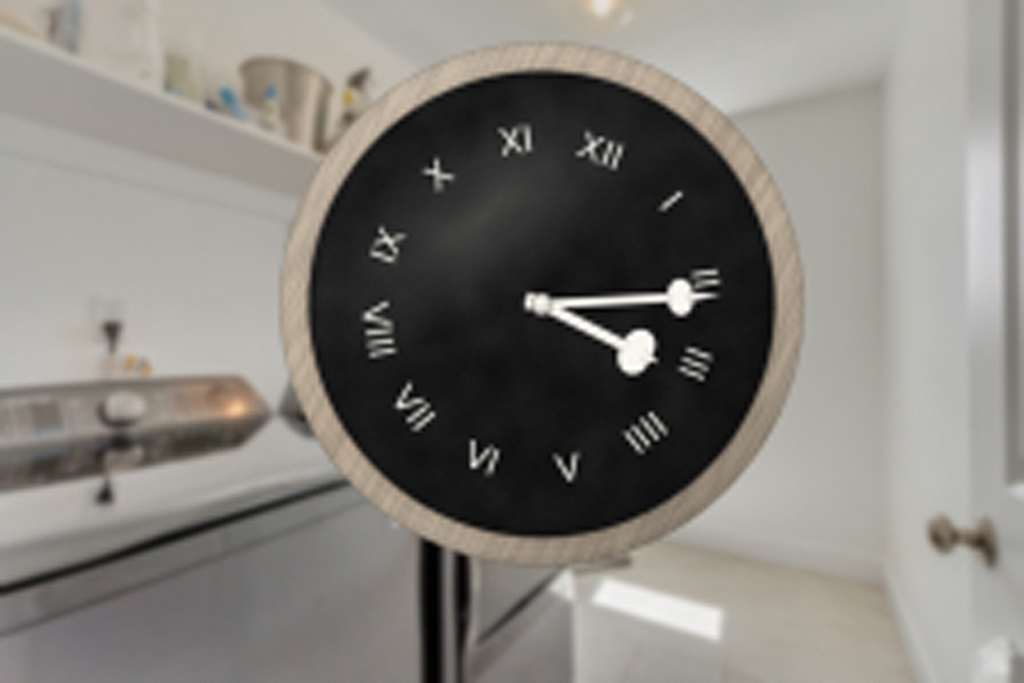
3:11
